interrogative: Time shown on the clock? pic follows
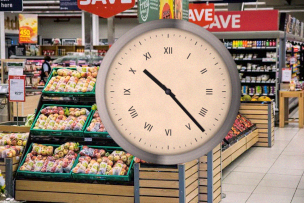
10:23
